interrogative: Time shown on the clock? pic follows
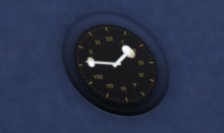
1:46
